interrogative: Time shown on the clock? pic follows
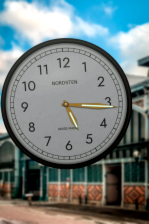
5:16
